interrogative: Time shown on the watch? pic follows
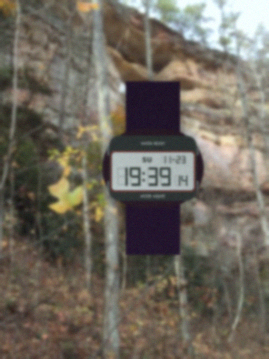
19:39
